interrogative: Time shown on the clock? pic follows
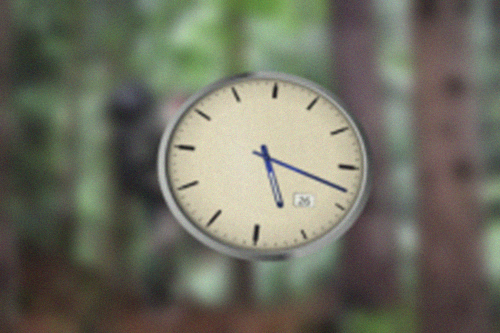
5:18
